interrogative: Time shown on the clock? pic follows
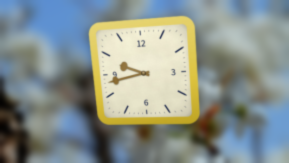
9:43
